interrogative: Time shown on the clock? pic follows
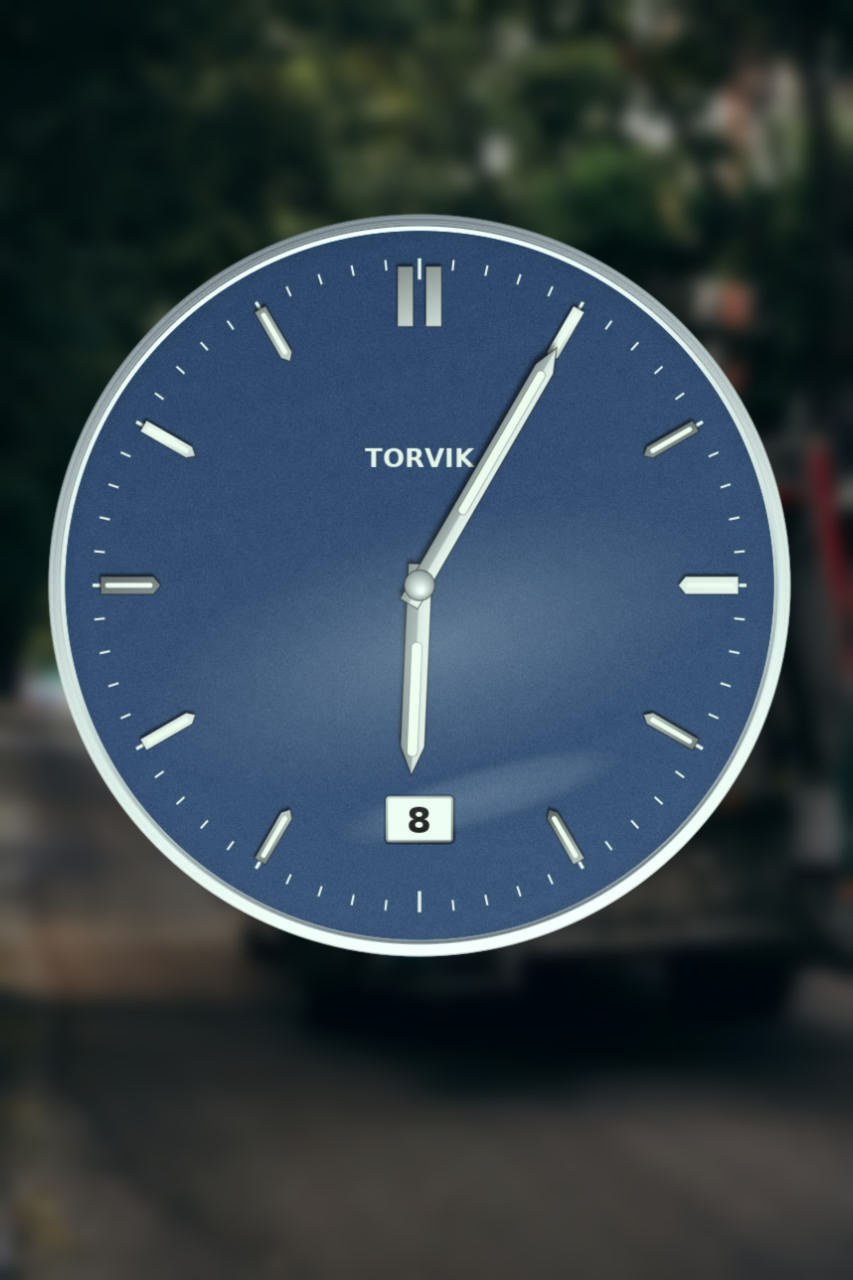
6:05
